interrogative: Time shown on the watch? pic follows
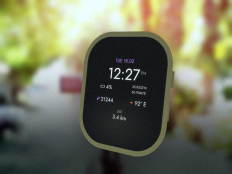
12:27
